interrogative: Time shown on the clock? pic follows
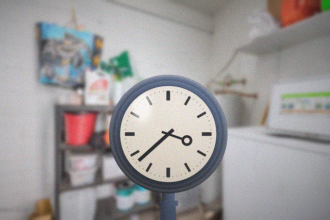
3:38
